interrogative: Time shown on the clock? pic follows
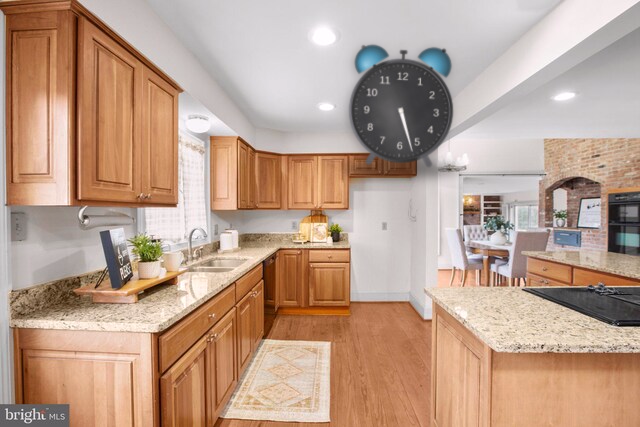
5:27
